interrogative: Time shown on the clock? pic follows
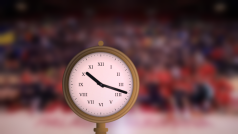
10:18
